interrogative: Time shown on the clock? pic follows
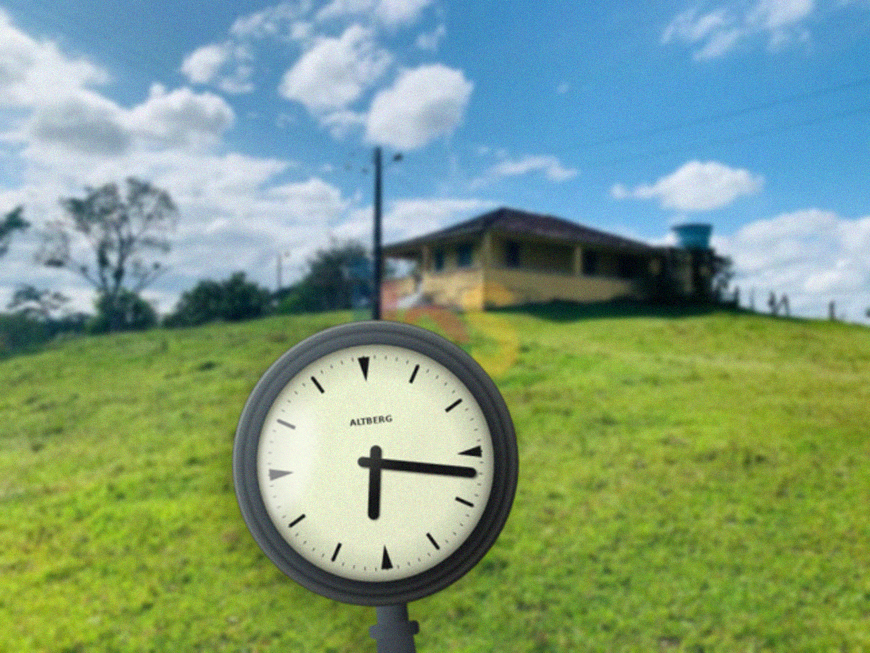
6:17
